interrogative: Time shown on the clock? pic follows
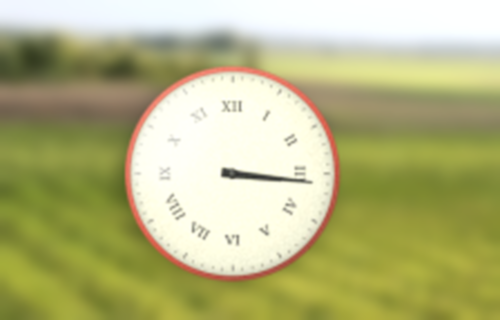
3:16
